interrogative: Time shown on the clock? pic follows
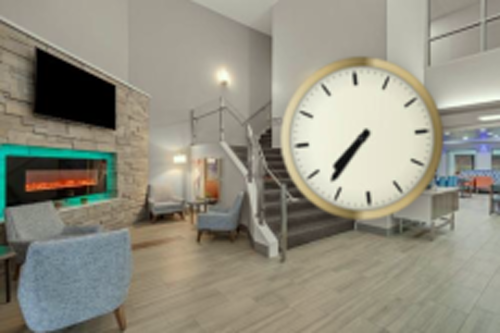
7:37
